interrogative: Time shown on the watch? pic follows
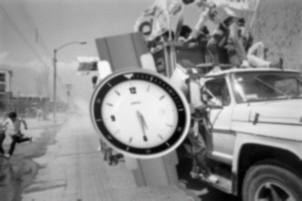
5:30
